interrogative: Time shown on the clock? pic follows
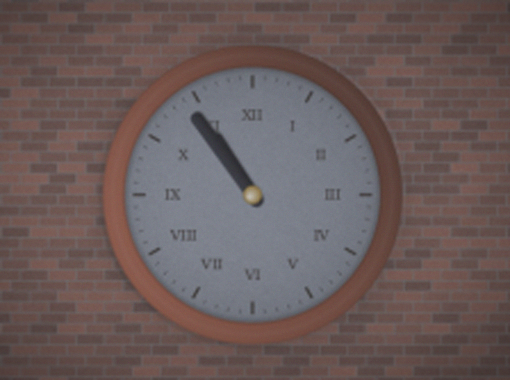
10:54
